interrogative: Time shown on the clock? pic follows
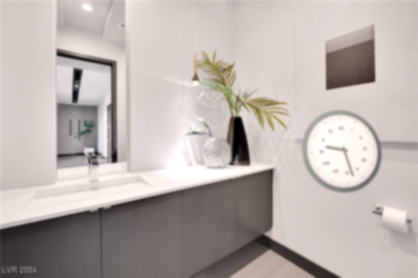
9:28
